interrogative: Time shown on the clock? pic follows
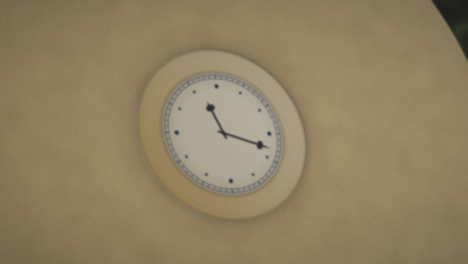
11:18
